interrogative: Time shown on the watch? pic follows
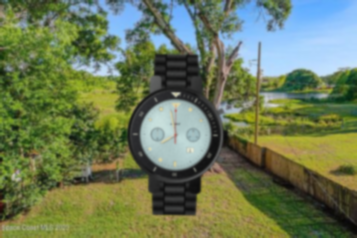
7:58
